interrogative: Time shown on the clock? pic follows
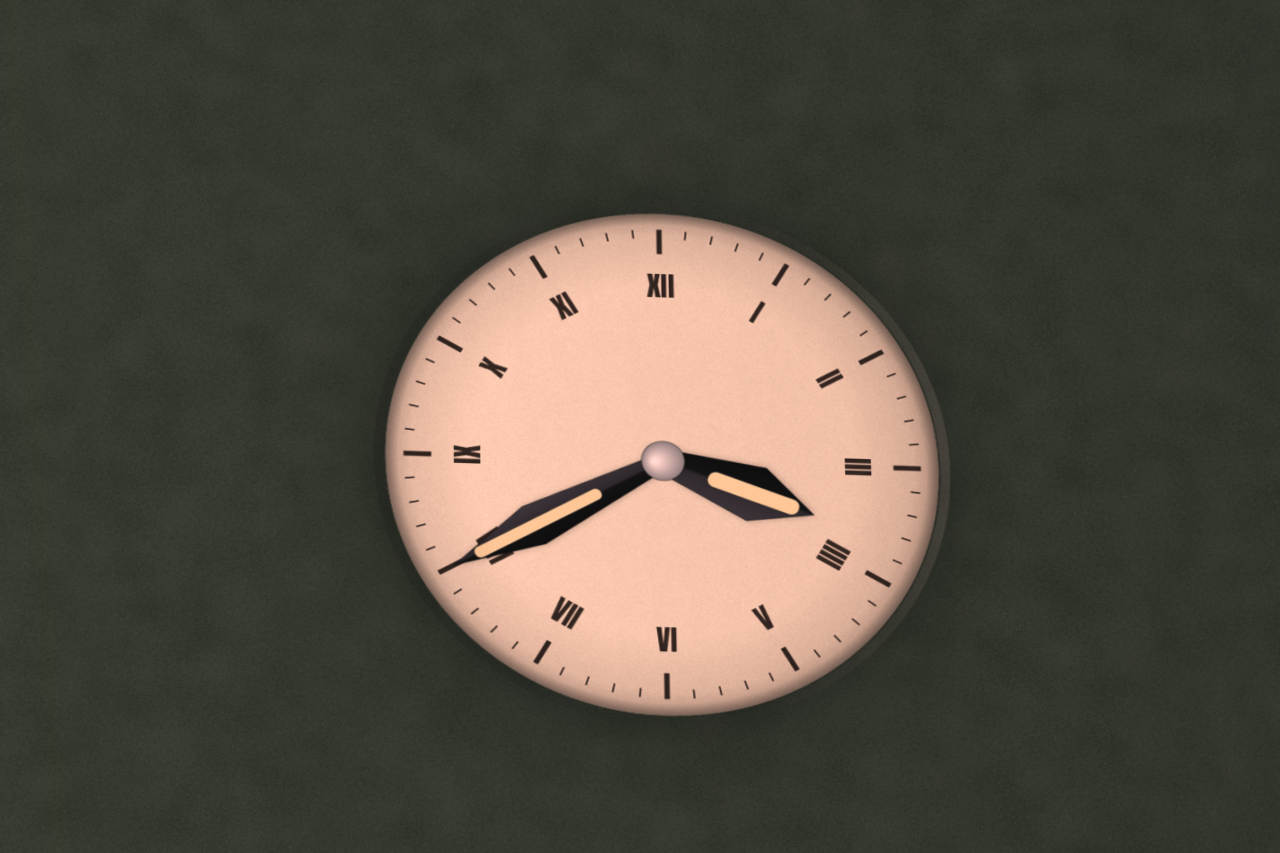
3:40
